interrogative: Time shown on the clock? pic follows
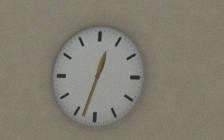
12:33
